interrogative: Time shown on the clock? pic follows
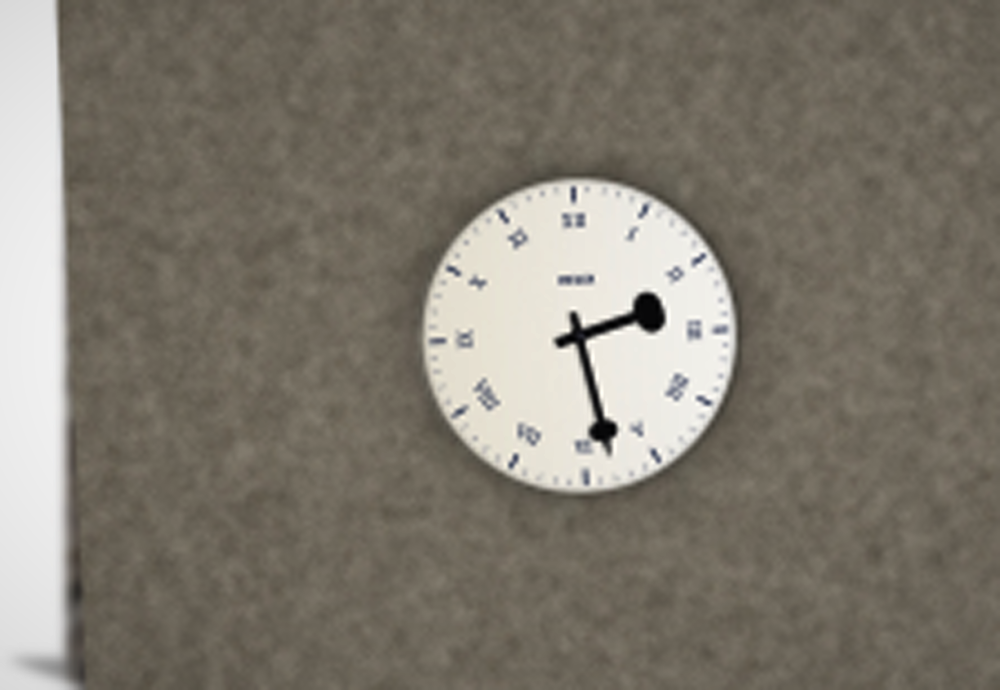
2:28
